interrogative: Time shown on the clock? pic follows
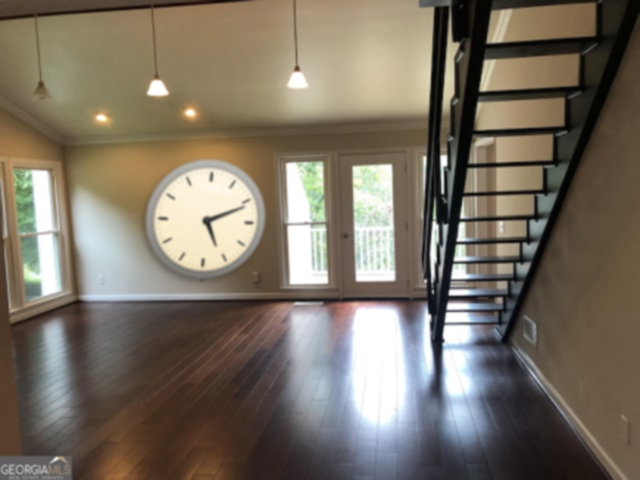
5:11
